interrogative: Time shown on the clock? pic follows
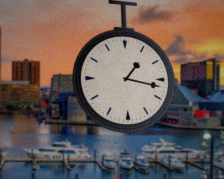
1:17
